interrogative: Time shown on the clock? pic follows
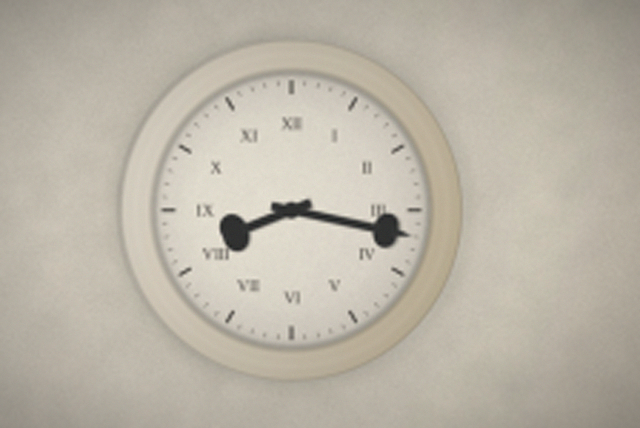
8:17
